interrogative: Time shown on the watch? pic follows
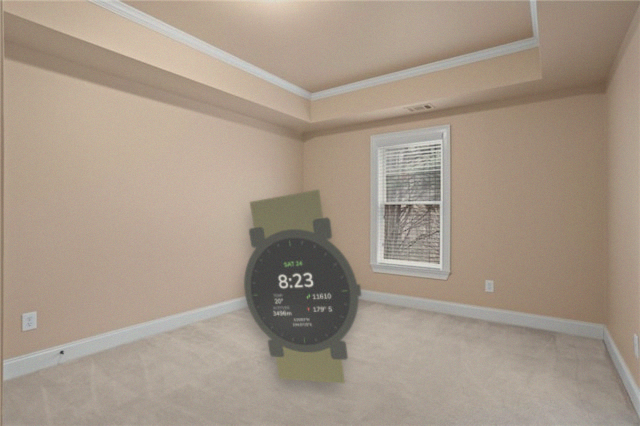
8:23
